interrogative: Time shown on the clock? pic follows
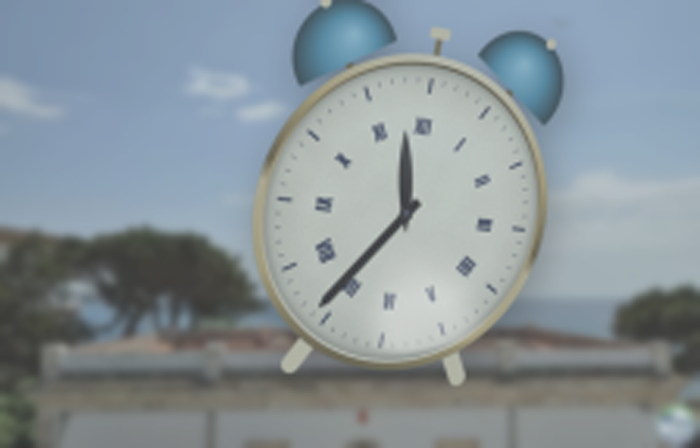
11:36
